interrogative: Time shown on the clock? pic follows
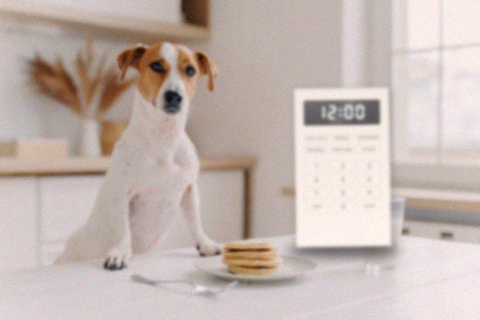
12:00
